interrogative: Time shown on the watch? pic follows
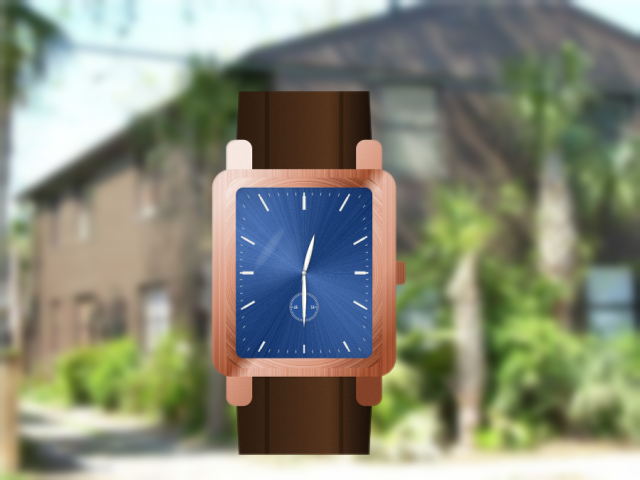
12:30
